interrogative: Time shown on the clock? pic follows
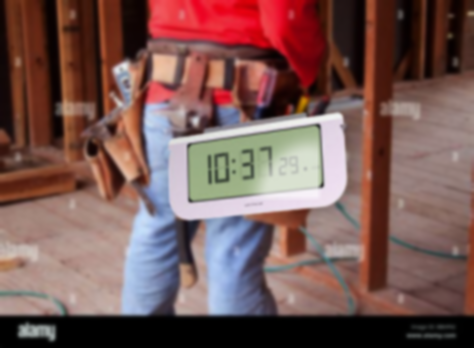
10:37:29
